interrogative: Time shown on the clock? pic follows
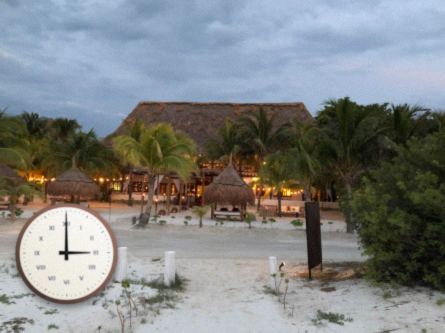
3:00
